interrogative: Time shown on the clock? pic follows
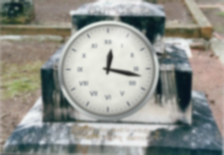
12:17
